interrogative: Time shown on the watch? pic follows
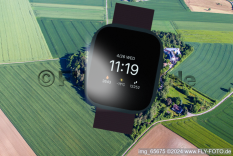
11:19
